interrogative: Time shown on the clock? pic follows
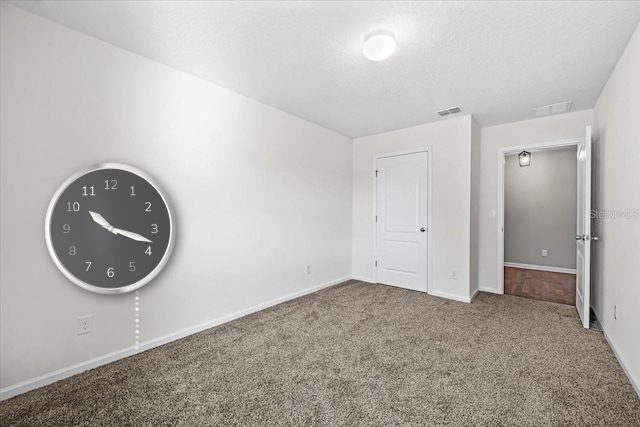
10:18
